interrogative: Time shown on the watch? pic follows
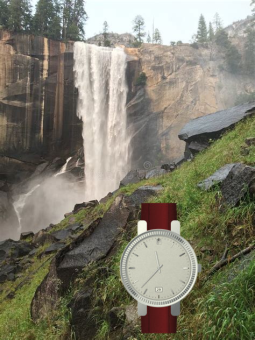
11:37
